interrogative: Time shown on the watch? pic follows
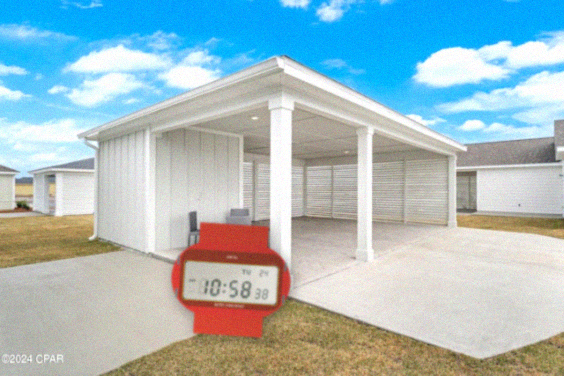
10:58:38
